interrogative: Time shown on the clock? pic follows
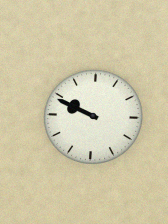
9:49
